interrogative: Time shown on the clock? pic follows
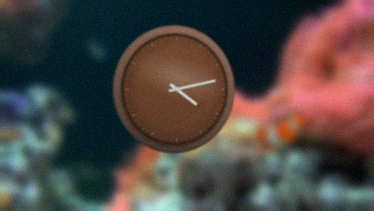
4:13
